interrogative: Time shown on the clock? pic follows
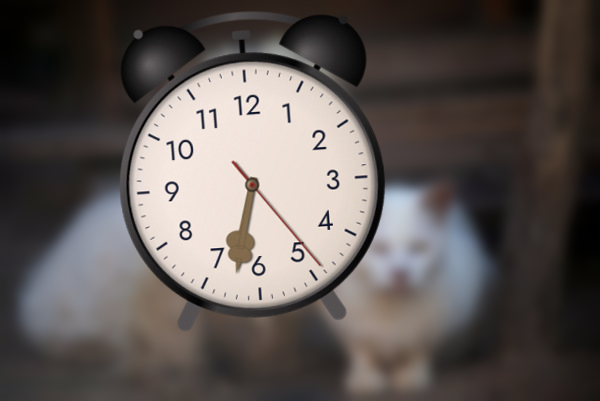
6:32:24
